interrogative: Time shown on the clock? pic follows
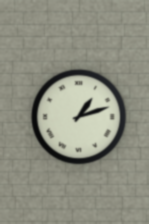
1:12
